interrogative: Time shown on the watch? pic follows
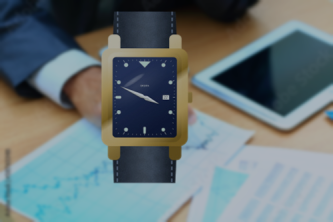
3:49
